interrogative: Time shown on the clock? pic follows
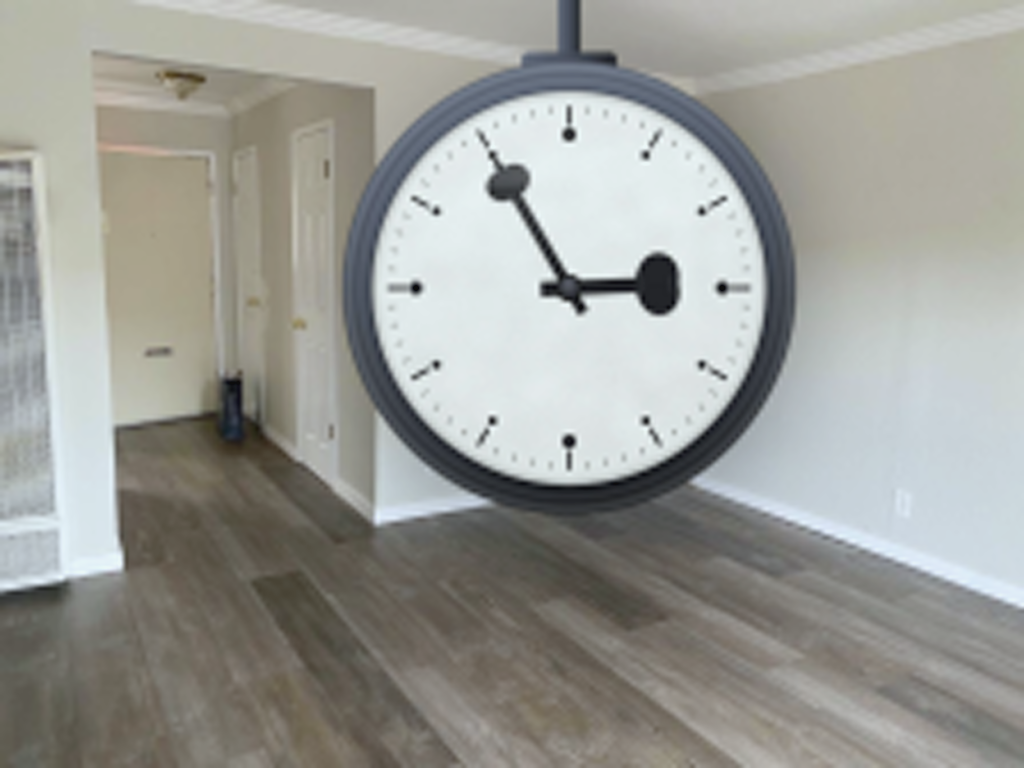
2:55
